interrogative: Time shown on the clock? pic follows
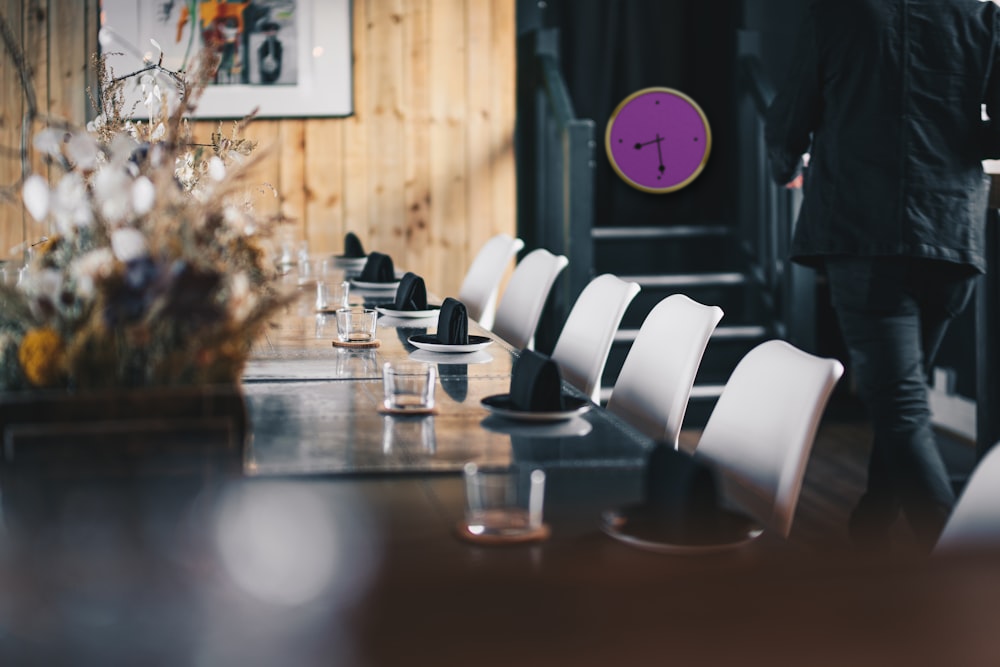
8:29
